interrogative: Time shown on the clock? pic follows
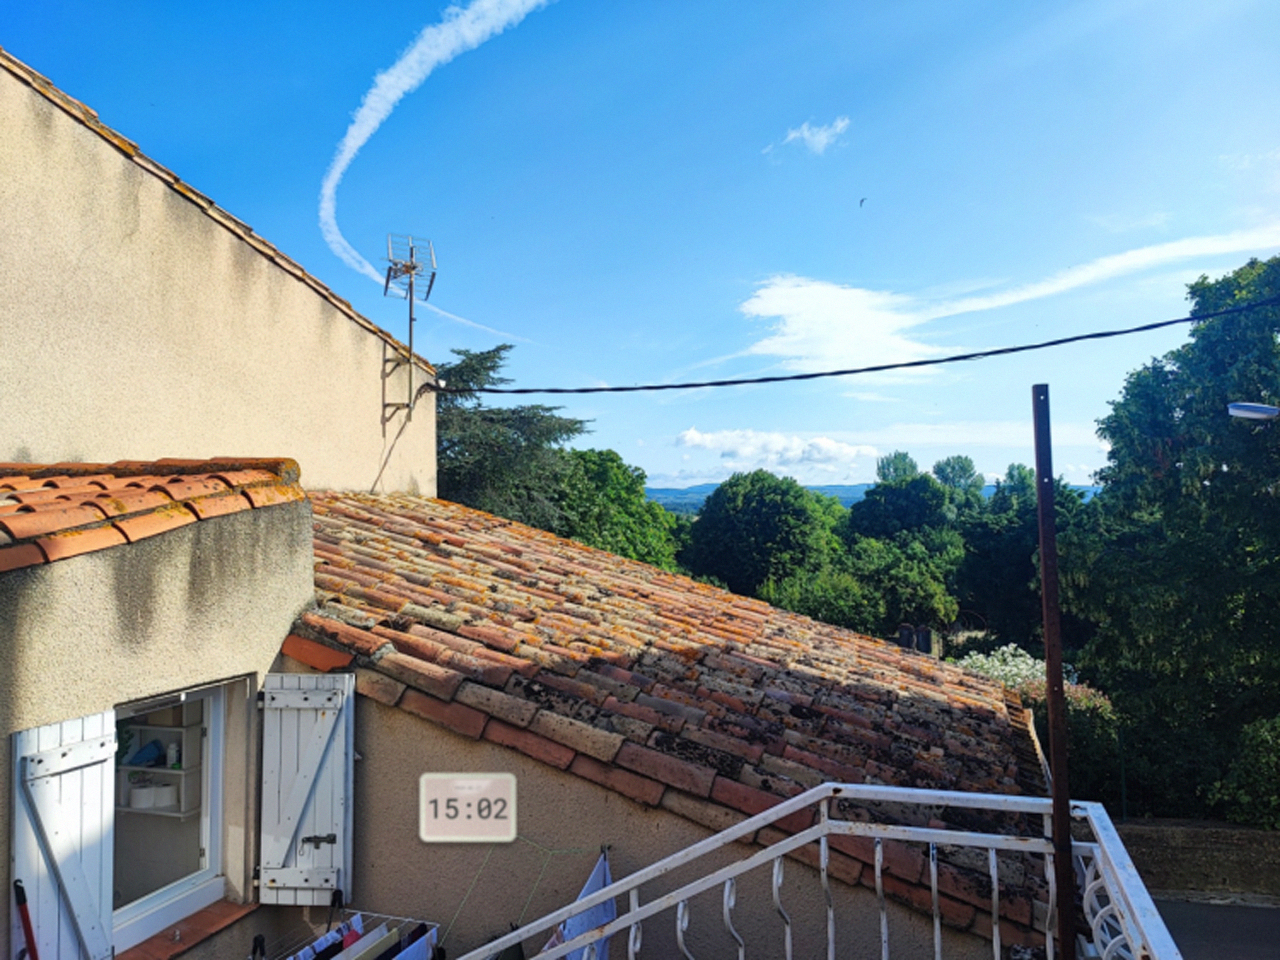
15:02
